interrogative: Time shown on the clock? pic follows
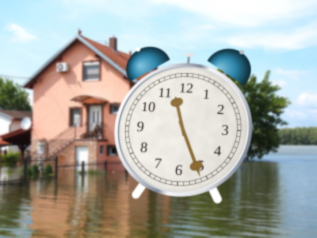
11:26
